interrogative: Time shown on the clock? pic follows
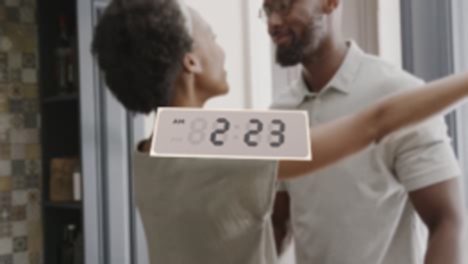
2:23
